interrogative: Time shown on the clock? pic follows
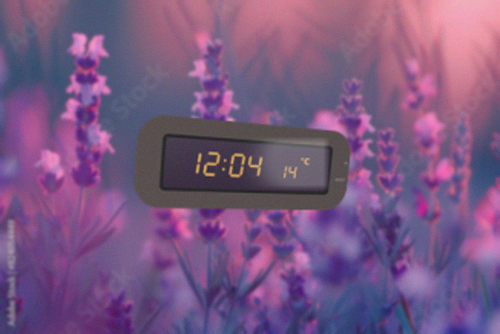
12:04
